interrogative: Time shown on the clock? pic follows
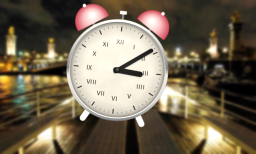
3:09
